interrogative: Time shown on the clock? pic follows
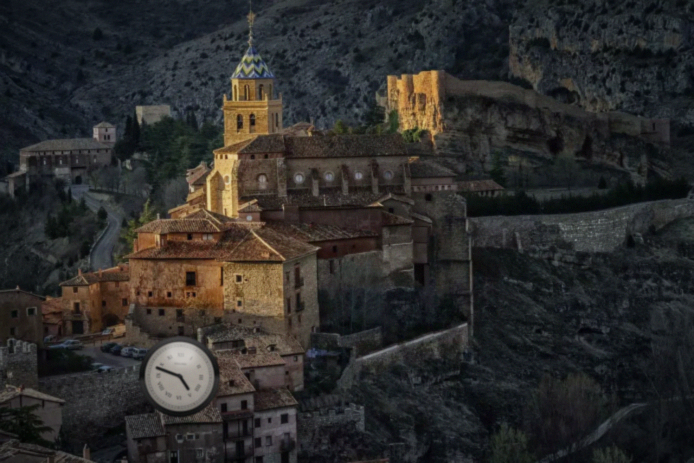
4:48
